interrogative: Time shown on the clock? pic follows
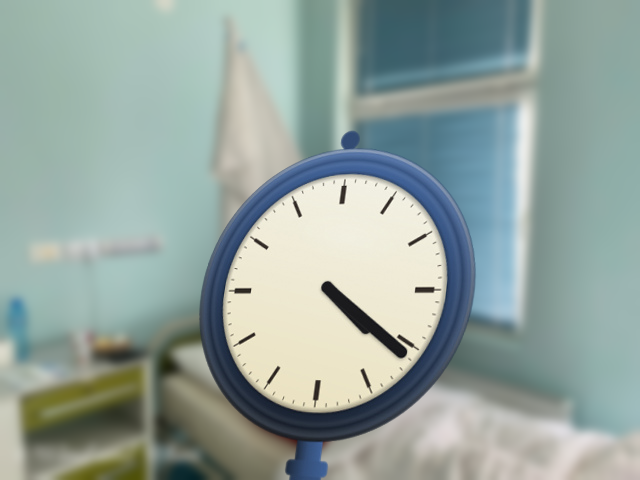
4:21
